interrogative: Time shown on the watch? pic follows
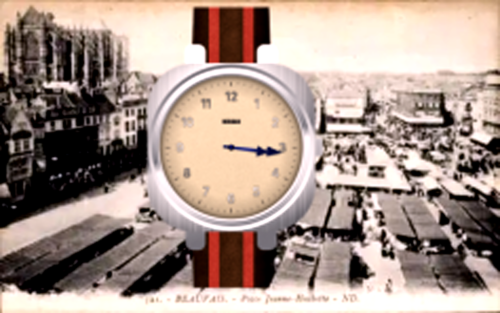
3:16
